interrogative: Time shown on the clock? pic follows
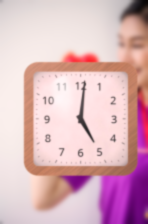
5:01
